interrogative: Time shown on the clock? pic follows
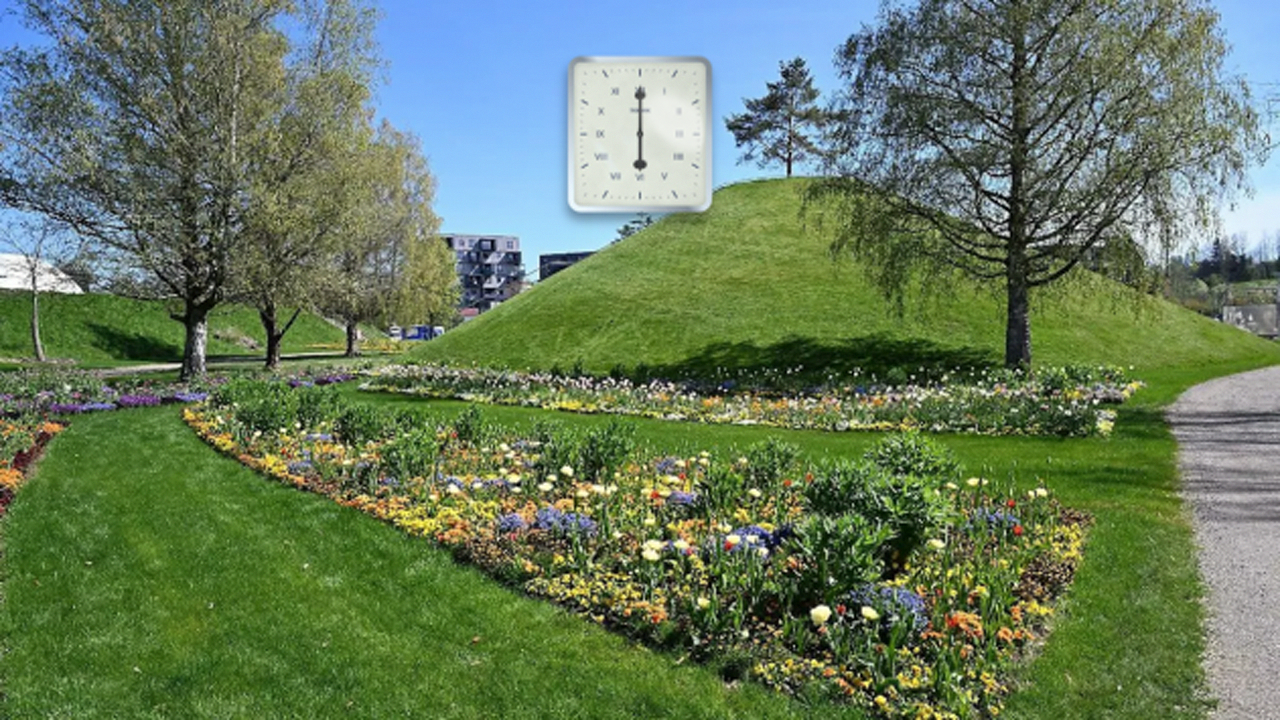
6:00
